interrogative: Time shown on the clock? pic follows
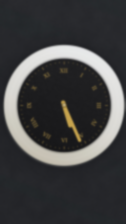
5:26
